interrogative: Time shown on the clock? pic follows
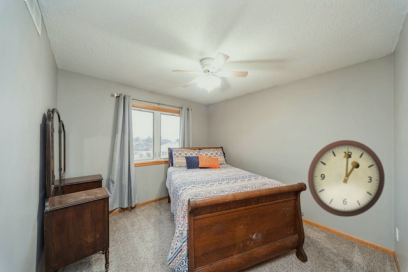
1:00
